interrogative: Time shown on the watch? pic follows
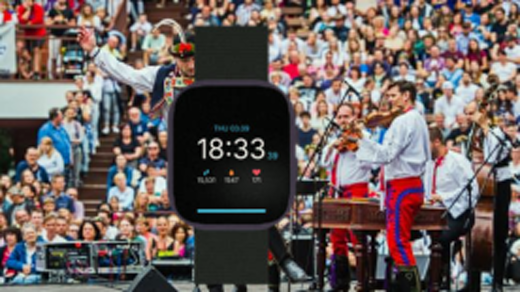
18:33
